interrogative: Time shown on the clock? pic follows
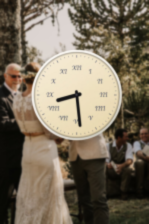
8:29
